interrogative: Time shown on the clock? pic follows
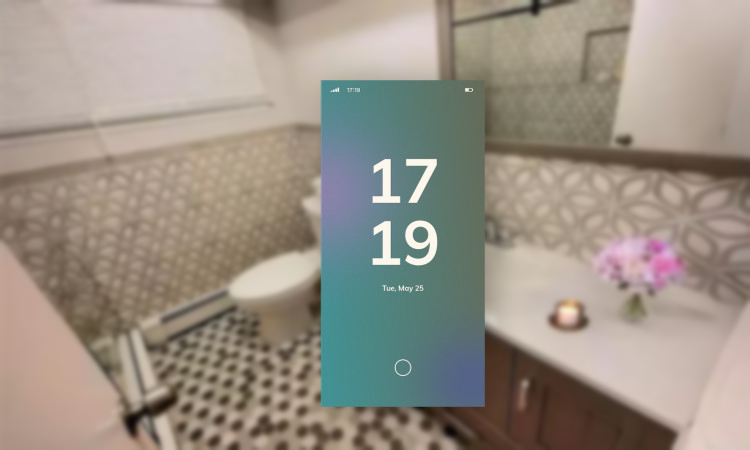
17:19
